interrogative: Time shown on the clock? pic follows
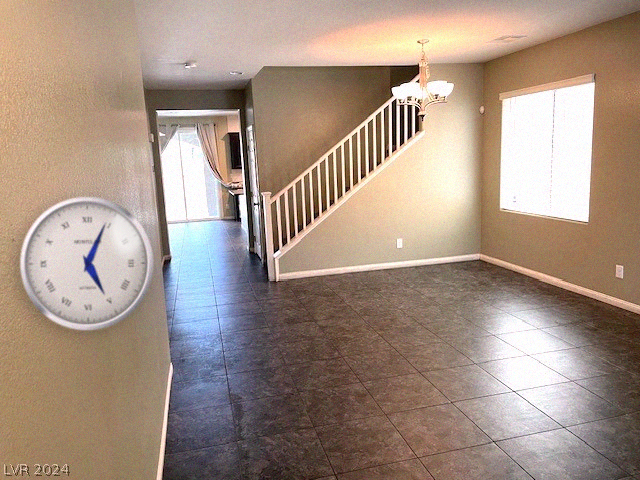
5:04
